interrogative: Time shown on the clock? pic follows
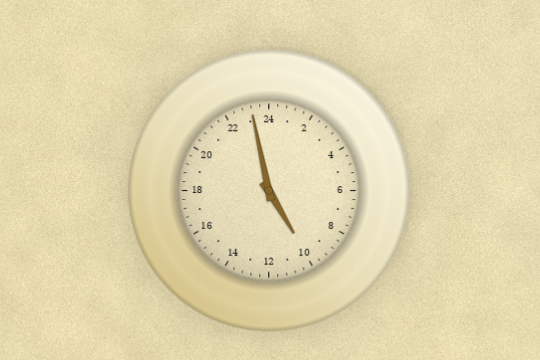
9:58
